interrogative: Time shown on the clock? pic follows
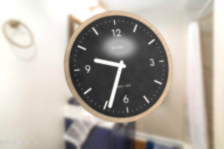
9:34
